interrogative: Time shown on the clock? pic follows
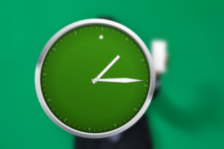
1:14
